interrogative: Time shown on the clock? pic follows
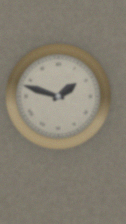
1:48
